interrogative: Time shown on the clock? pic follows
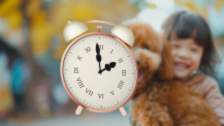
1:59
